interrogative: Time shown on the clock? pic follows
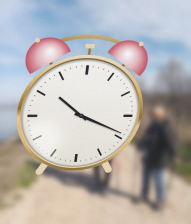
10:19
